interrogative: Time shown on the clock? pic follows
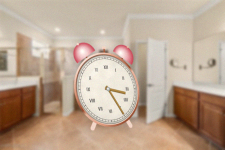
3:25
